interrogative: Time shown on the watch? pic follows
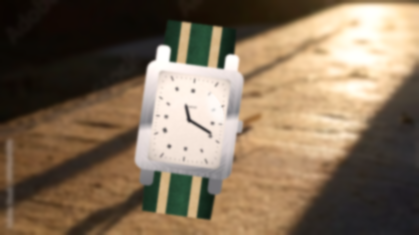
11:19
